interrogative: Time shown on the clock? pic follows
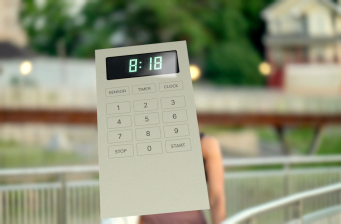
8:18
